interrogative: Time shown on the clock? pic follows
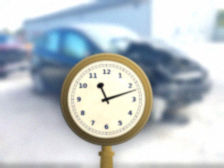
11:12
